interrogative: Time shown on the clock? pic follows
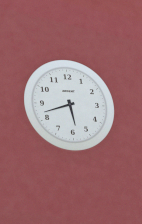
5:42
